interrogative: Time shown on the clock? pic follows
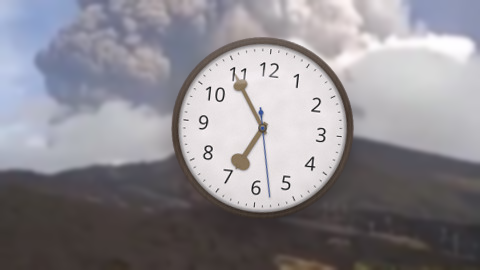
6:54:28
